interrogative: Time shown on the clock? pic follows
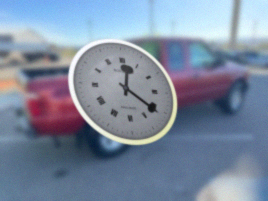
12:21
